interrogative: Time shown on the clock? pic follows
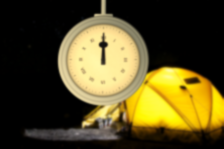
12:00
